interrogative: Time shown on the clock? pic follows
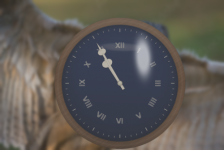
10:55
